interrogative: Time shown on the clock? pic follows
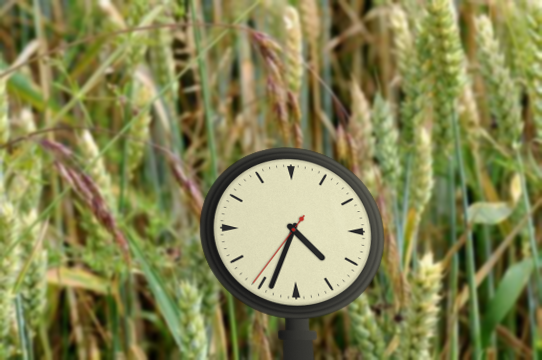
4:33:36
